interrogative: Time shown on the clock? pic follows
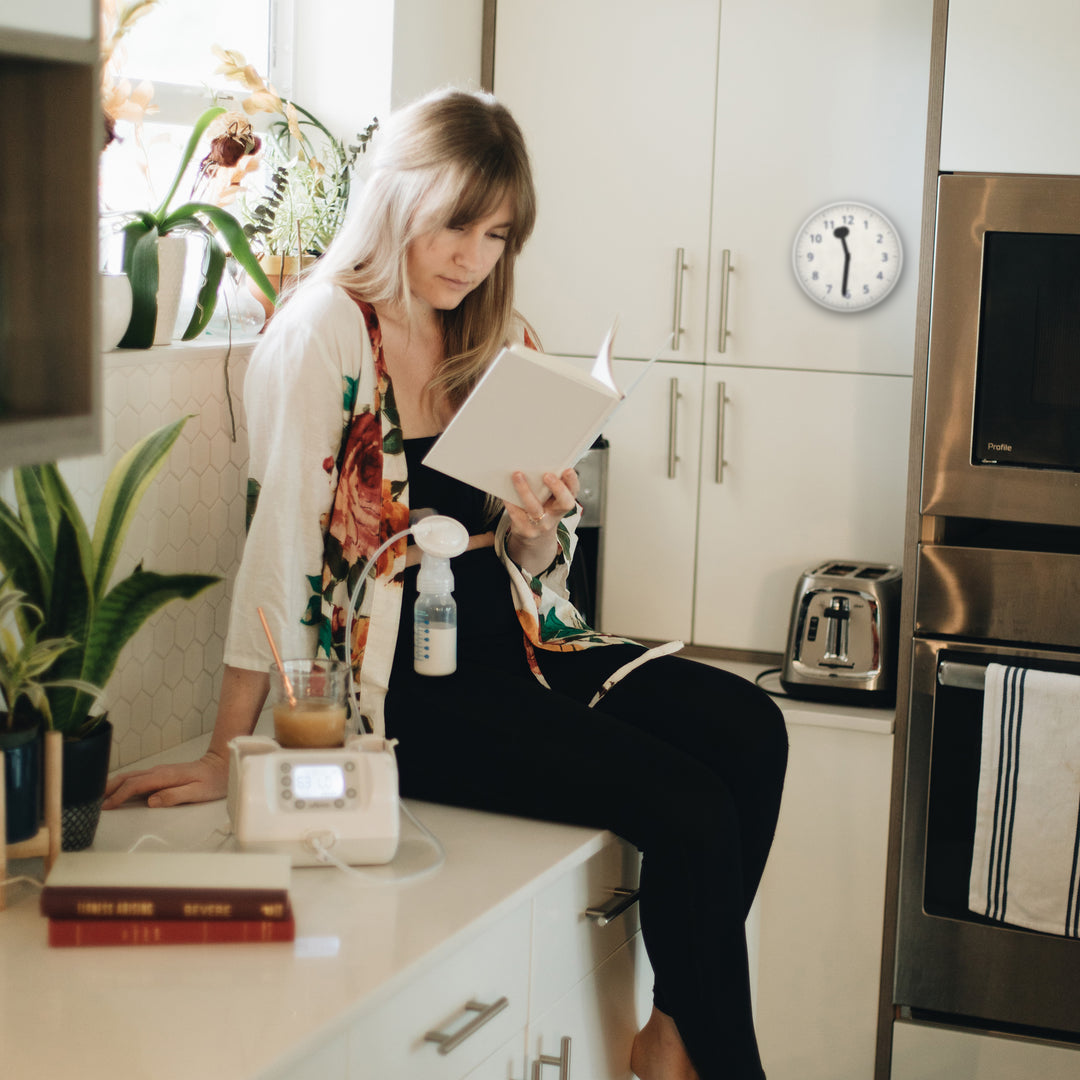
11:31
